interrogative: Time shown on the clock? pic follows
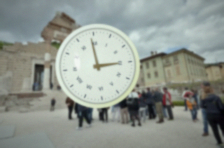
2:59
